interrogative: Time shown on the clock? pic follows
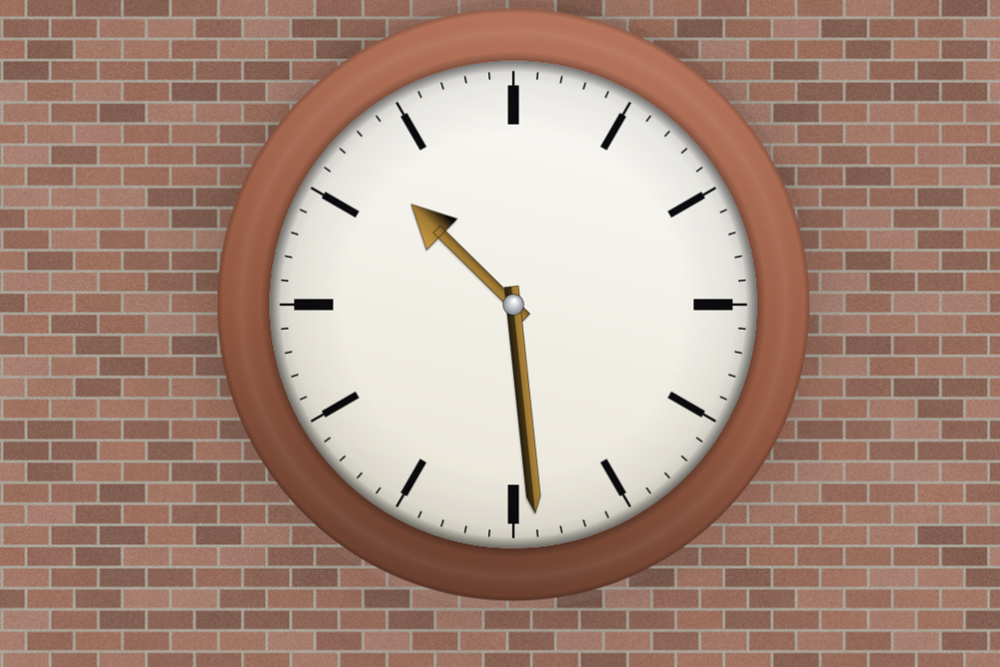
10:29
